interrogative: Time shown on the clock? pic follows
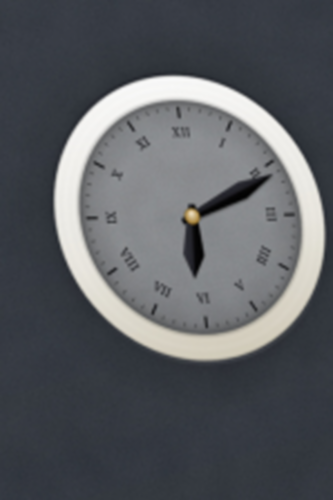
6:11
